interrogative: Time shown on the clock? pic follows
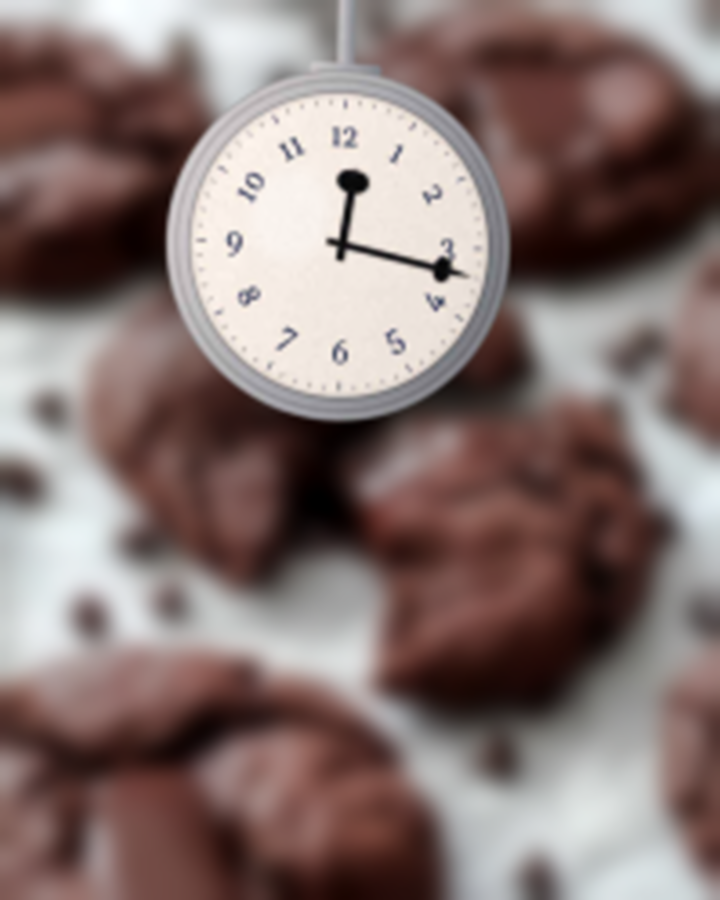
12:17
